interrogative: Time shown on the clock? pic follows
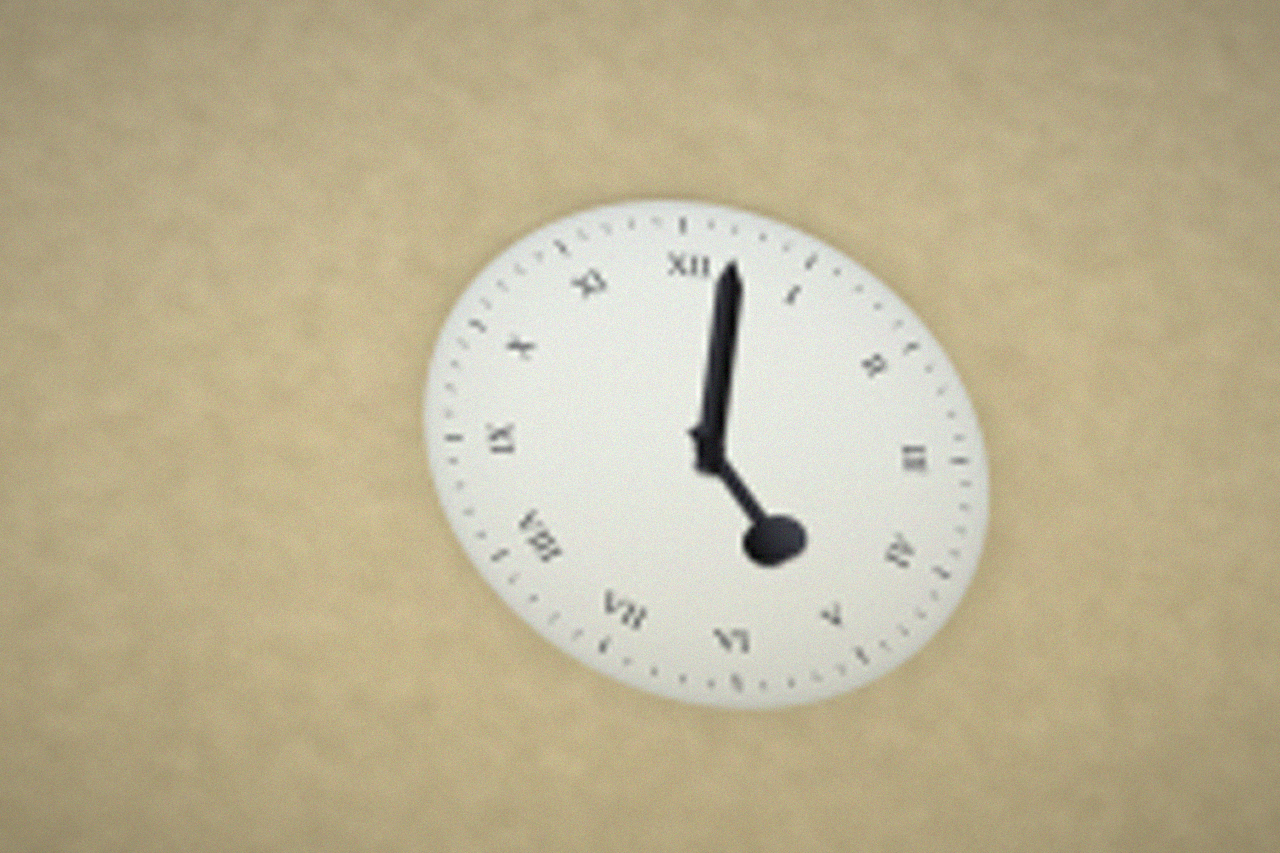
5:02
